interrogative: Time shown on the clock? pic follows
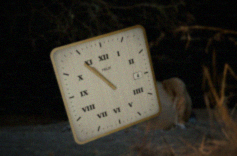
10:54
